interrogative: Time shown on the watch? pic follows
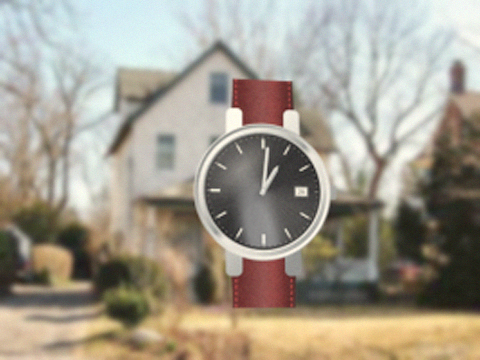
1:01
